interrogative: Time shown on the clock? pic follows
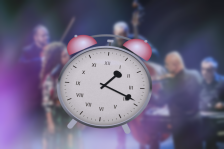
1:19
